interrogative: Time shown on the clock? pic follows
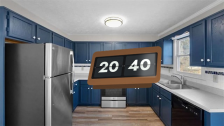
20:40
